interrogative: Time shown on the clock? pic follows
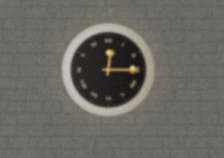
12:15
